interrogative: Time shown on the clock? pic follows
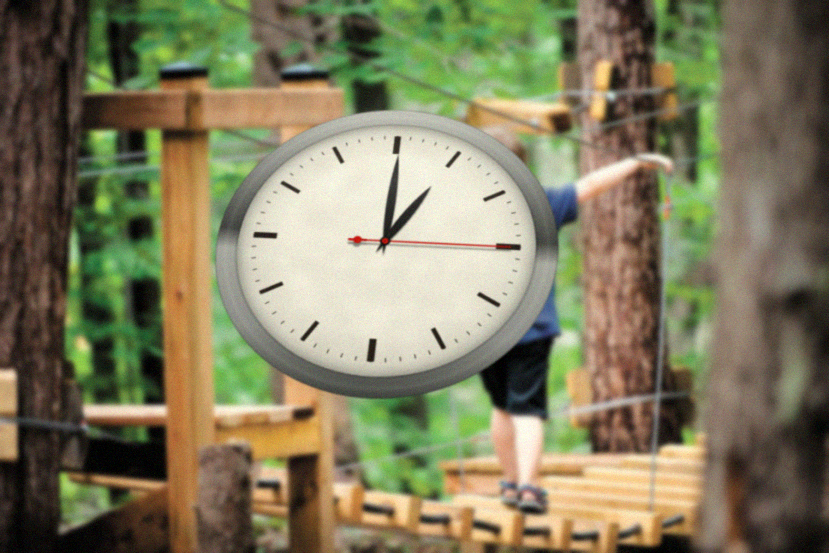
1:00:15
